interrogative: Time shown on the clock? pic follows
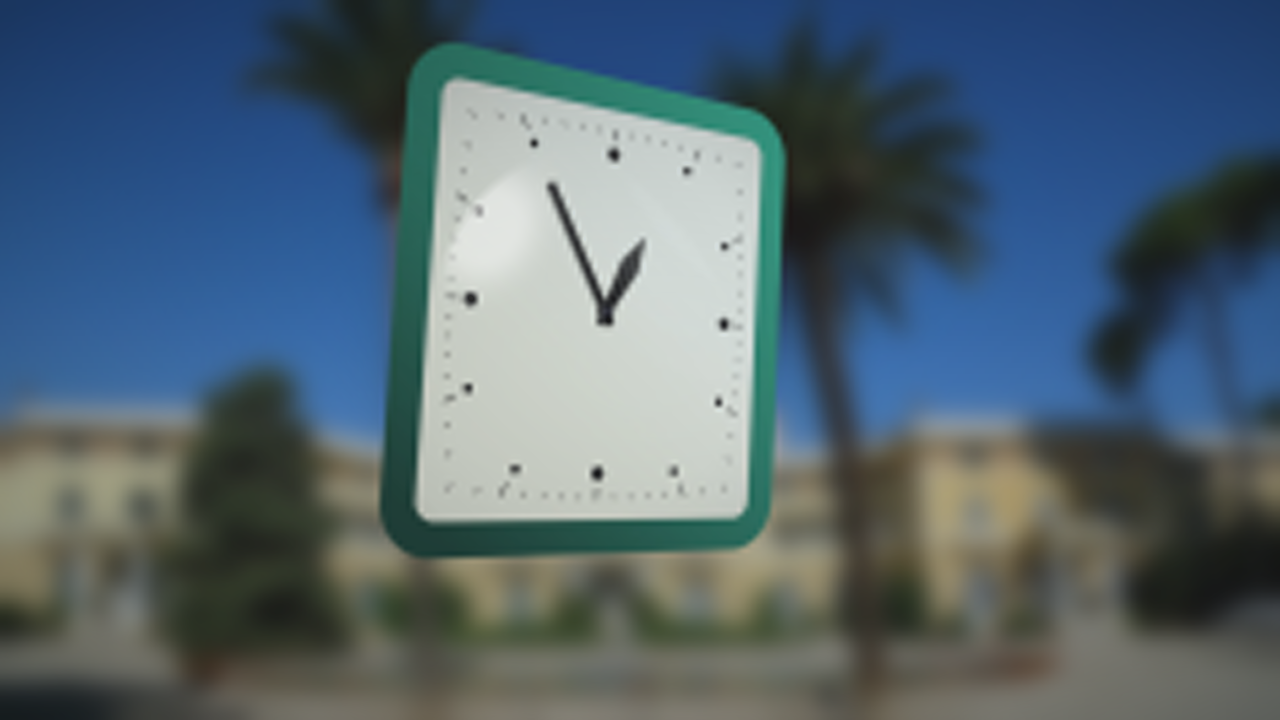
12:55
